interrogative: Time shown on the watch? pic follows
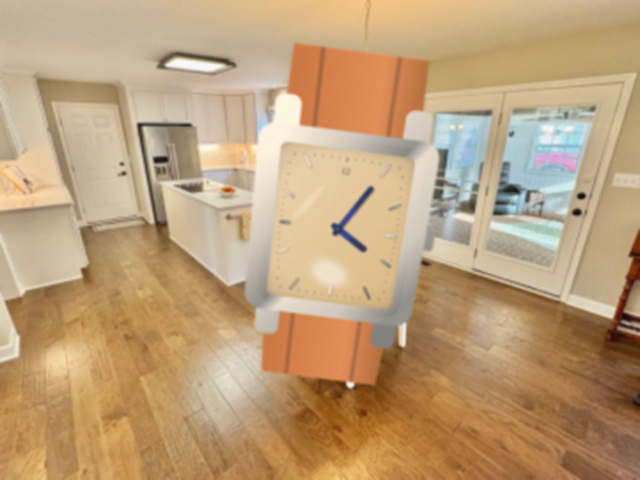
4:05
